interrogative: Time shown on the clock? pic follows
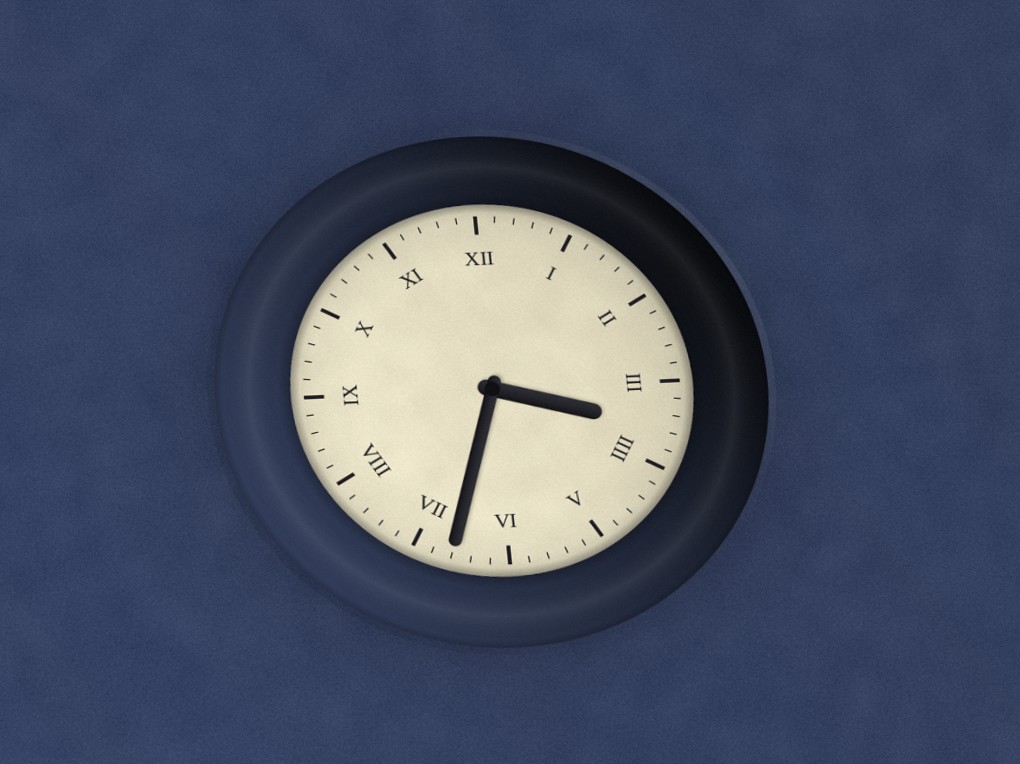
3:33
